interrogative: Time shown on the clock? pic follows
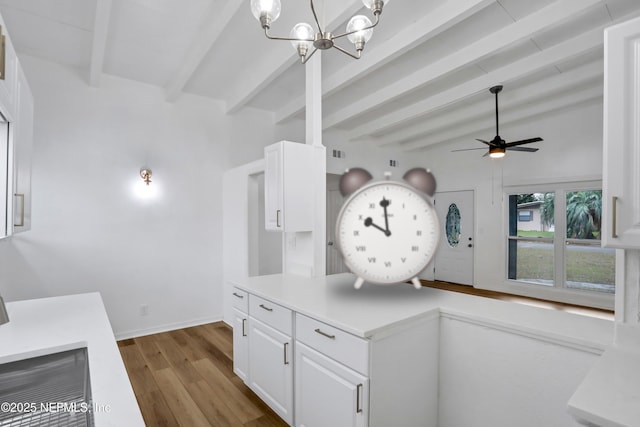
9:59
